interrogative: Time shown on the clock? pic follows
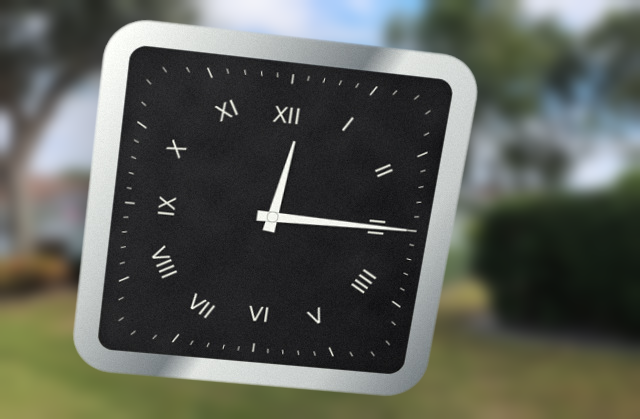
12:15
